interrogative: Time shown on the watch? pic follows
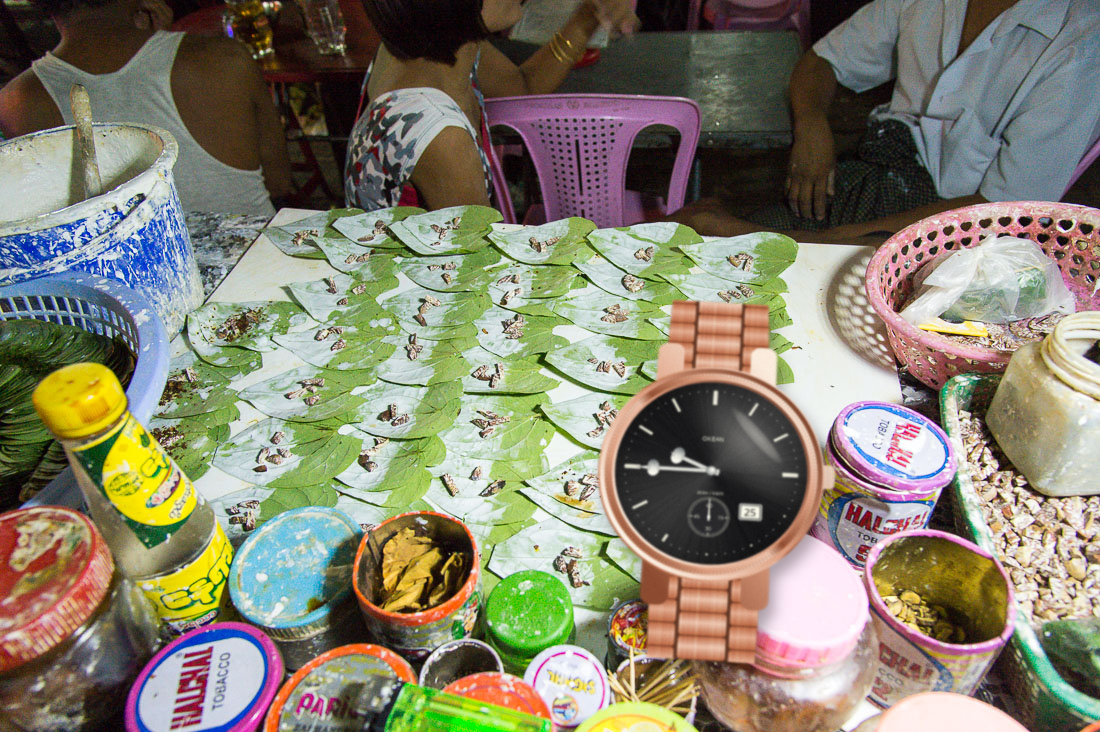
9:45
